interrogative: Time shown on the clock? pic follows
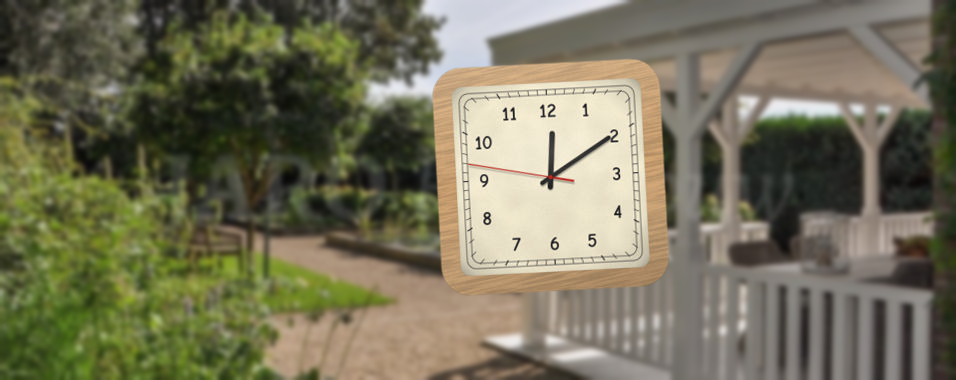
12:09:47
